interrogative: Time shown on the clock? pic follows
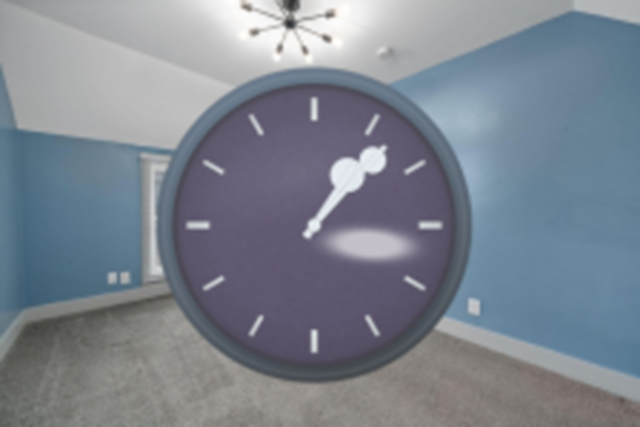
1:07
